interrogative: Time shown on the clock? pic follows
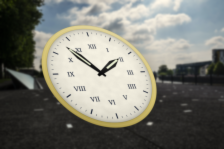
1:53
